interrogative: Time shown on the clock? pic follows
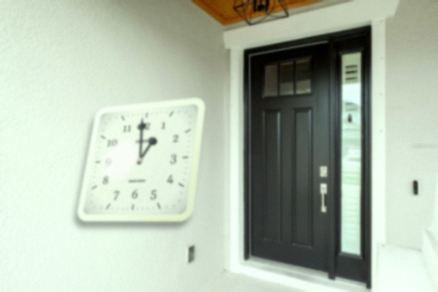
12:59
